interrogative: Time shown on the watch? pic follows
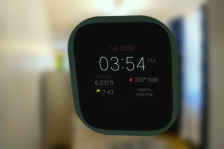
3:54
